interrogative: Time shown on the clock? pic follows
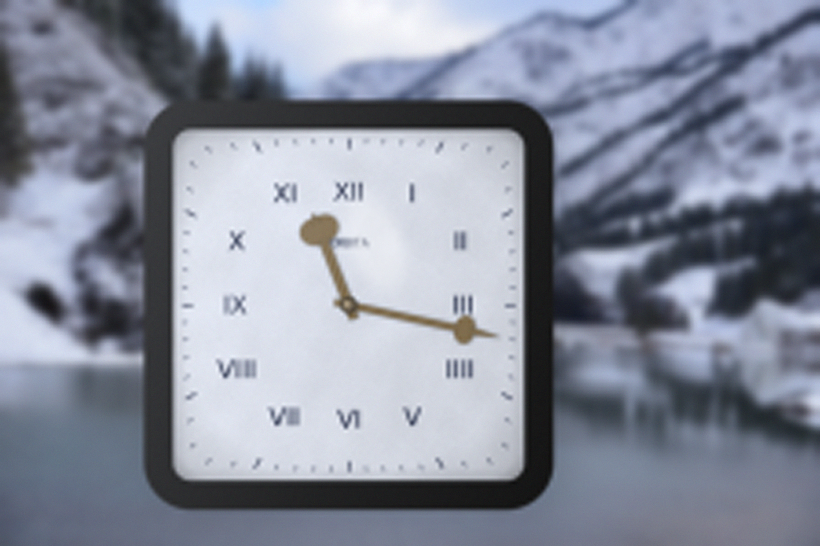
11:17
